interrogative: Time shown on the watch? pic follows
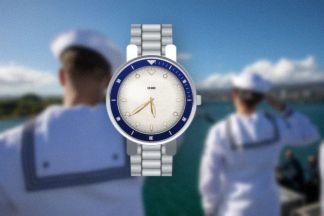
5:39
